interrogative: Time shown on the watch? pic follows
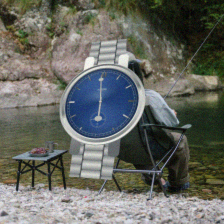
5:59
